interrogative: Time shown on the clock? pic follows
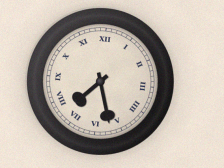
7:27
